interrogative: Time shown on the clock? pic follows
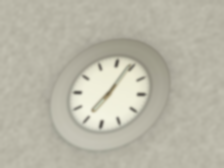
7:04
